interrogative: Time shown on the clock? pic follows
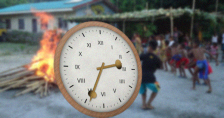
2:34
